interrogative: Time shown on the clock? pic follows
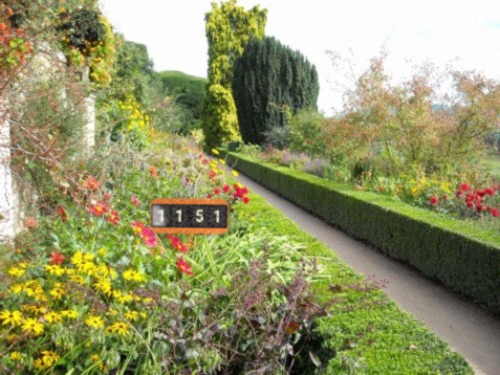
11:51
